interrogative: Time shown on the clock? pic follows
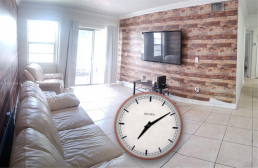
7:09
